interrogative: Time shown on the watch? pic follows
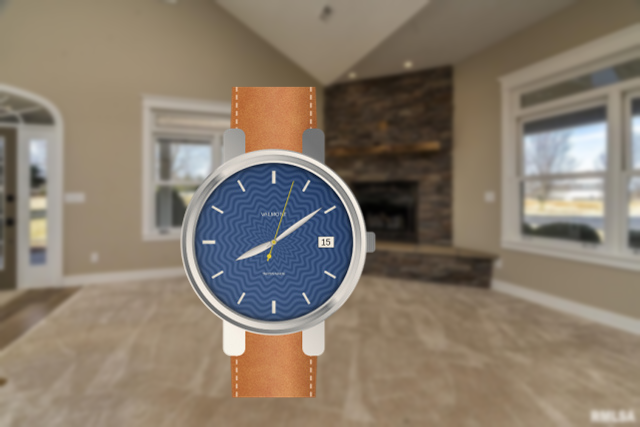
8:09:03
